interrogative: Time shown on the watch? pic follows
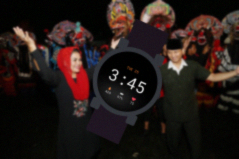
3:45
